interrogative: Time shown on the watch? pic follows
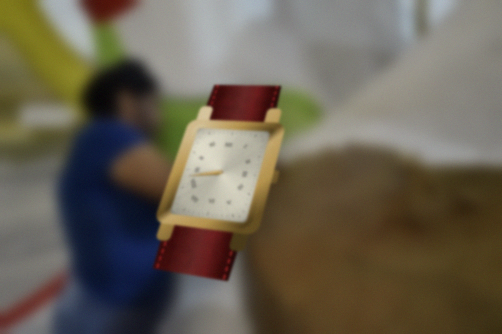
8:43
